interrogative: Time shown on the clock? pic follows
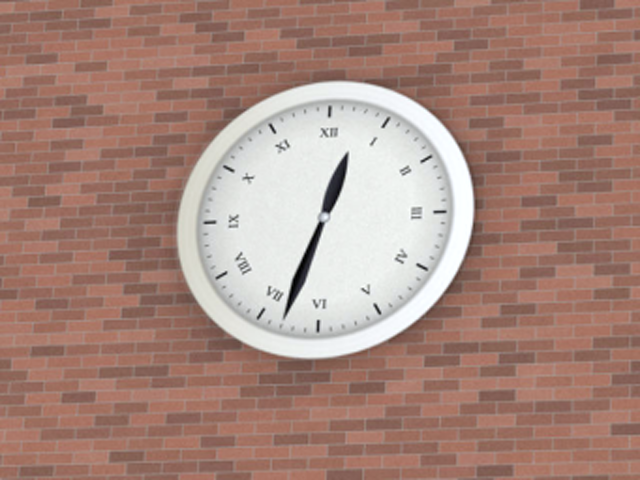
12:33
